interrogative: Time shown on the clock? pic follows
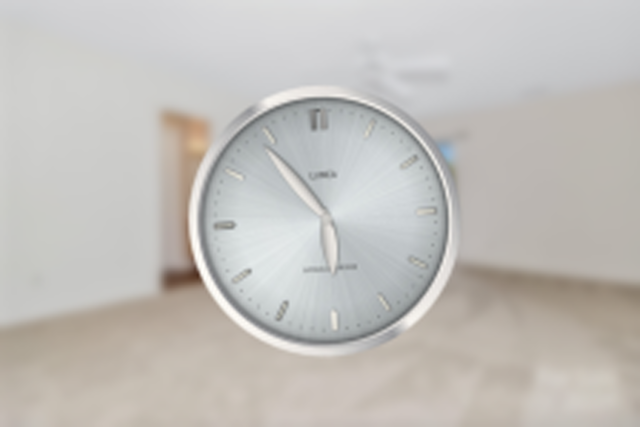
5:54
